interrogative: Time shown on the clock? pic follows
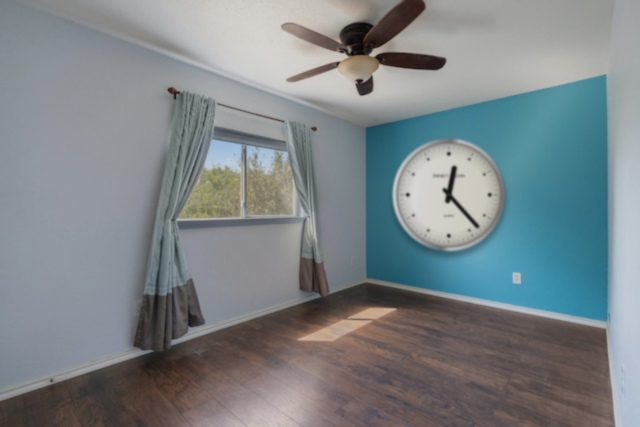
12:23
